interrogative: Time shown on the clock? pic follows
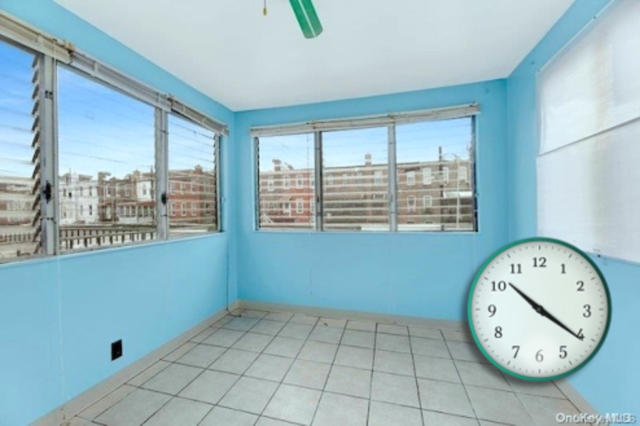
10:21
